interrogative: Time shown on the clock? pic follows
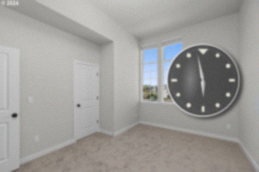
5:58
